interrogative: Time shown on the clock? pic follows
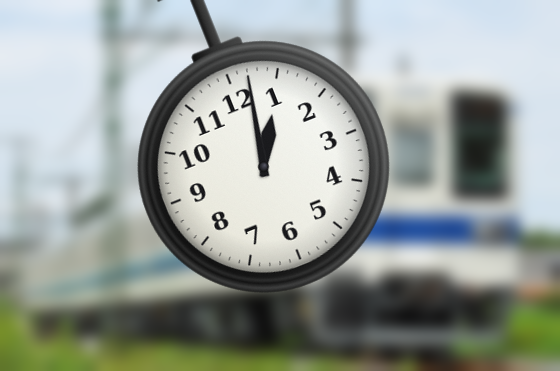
1:02
